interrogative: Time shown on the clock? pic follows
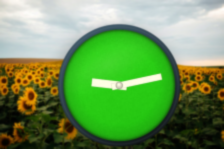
9:13
